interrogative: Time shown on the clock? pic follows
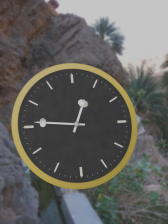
12:46
